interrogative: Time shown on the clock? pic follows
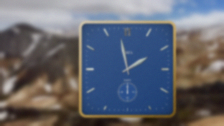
1:58
